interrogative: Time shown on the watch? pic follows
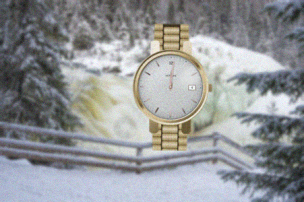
12:01
